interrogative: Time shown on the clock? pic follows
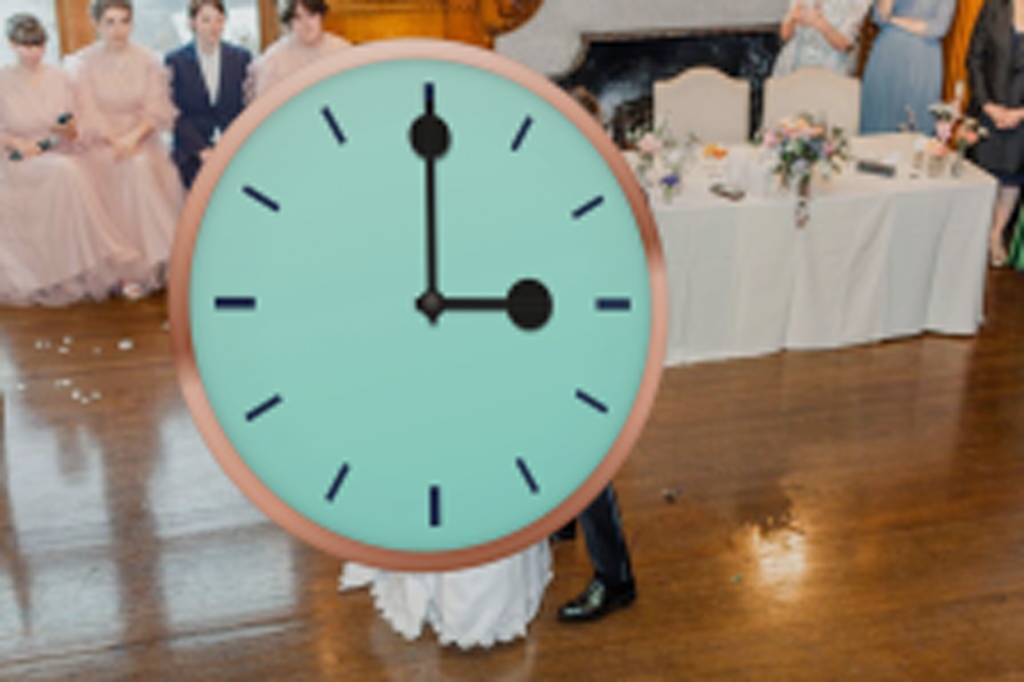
3:00
